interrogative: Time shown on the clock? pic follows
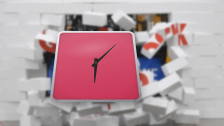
6:07
